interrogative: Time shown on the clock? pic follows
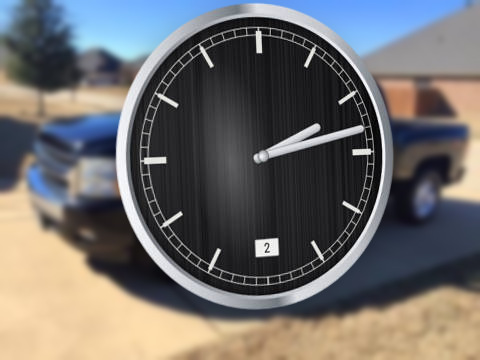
2:13
